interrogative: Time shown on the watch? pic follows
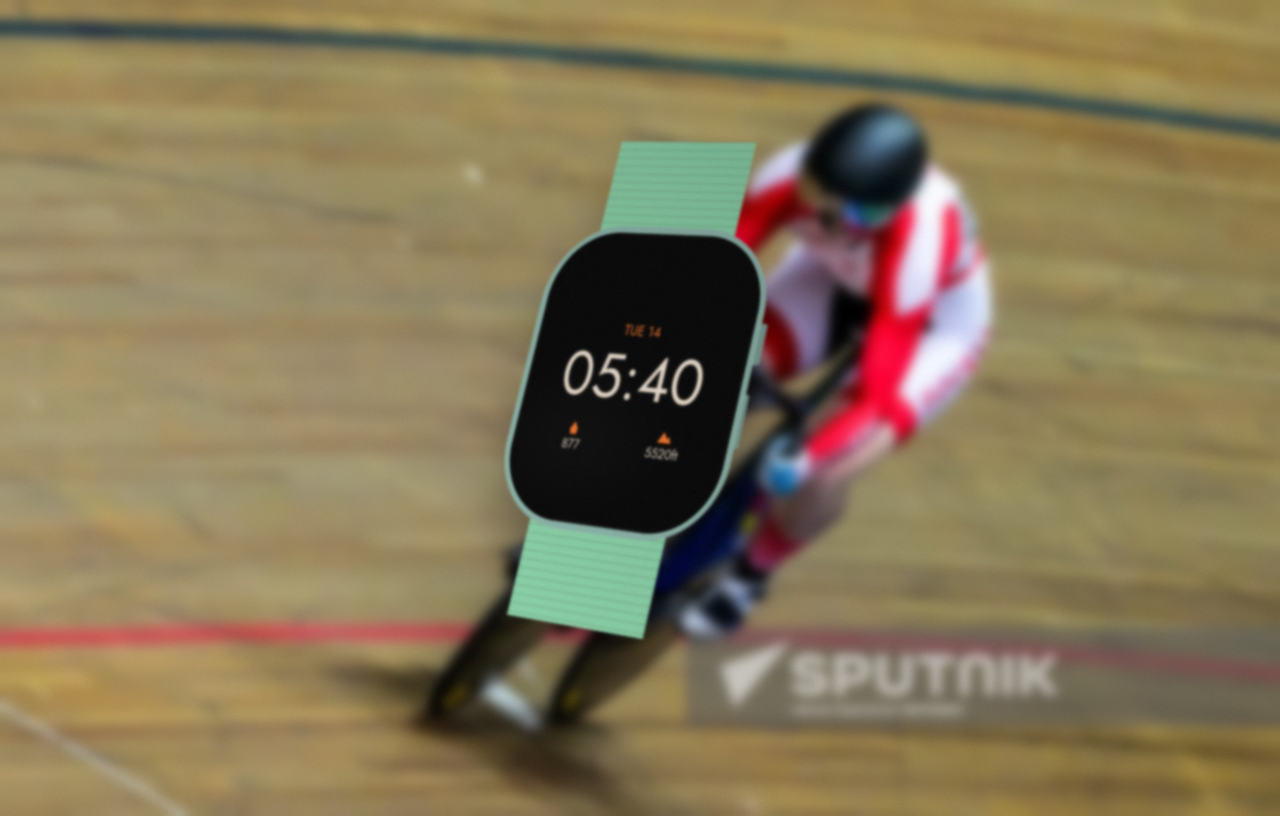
5:40
